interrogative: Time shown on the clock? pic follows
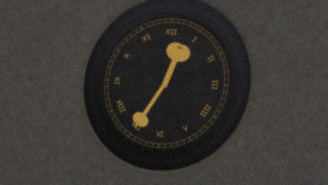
12:35
